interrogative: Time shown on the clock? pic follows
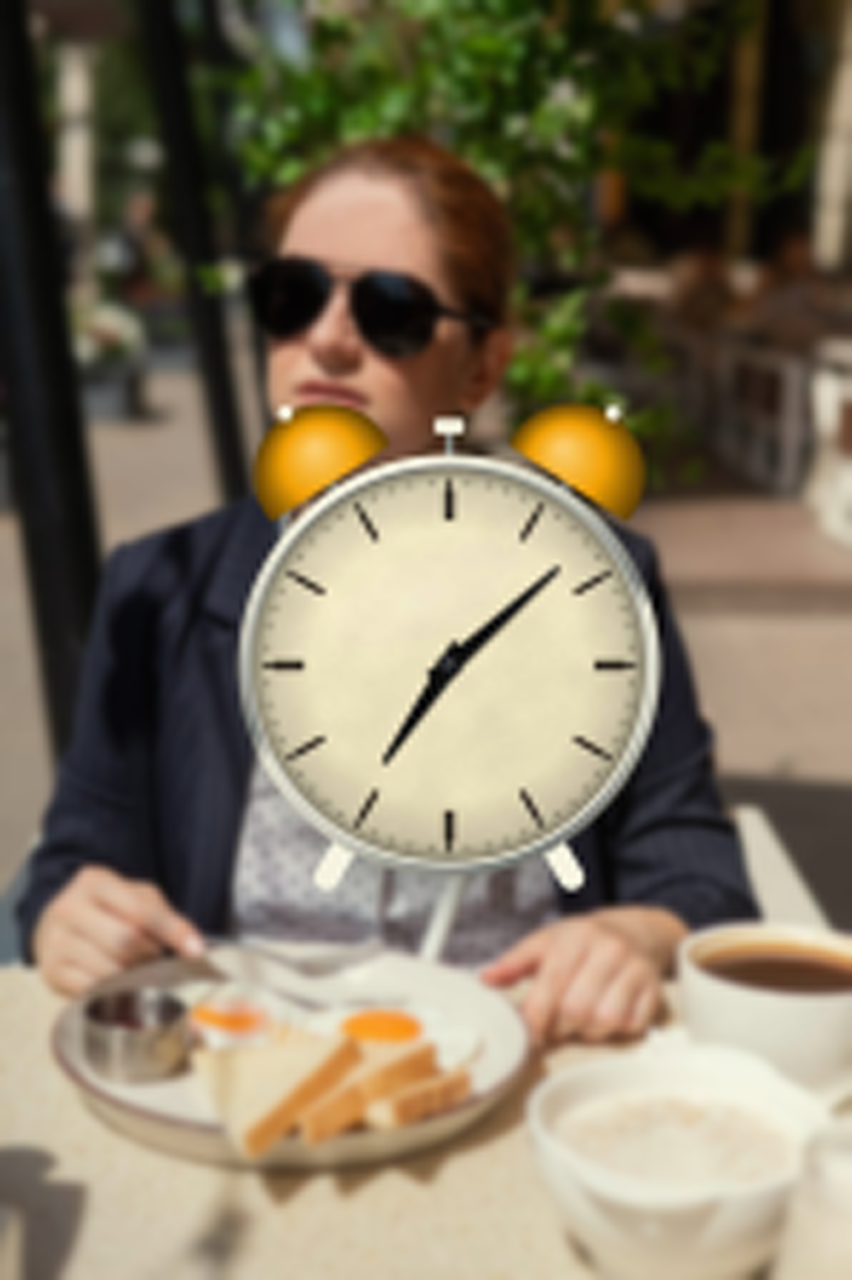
7:08
